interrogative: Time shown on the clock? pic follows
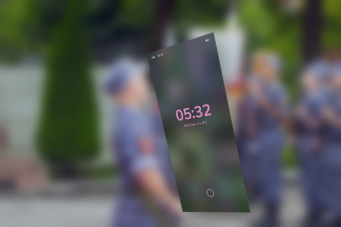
5:32
